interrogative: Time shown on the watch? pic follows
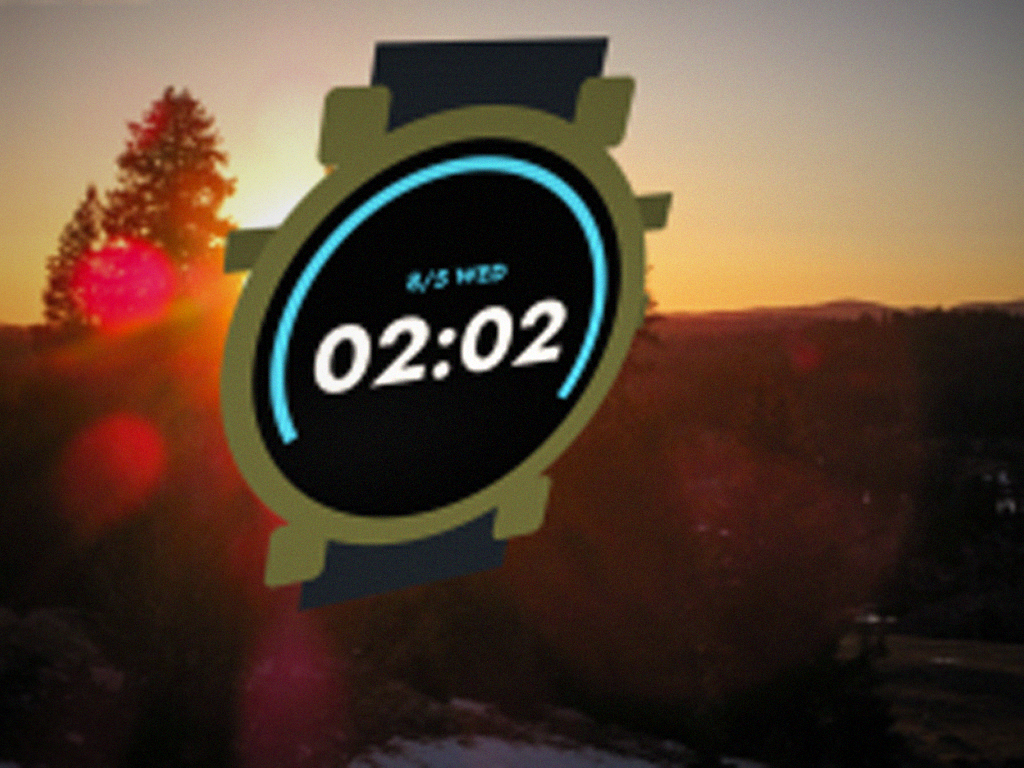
2:02
